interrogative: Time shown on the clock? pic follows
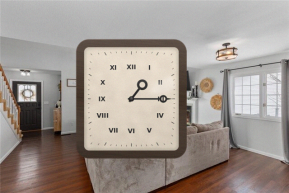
1:15
